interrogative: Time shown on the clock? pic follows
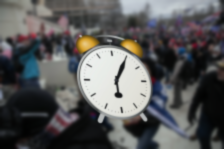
6:05
